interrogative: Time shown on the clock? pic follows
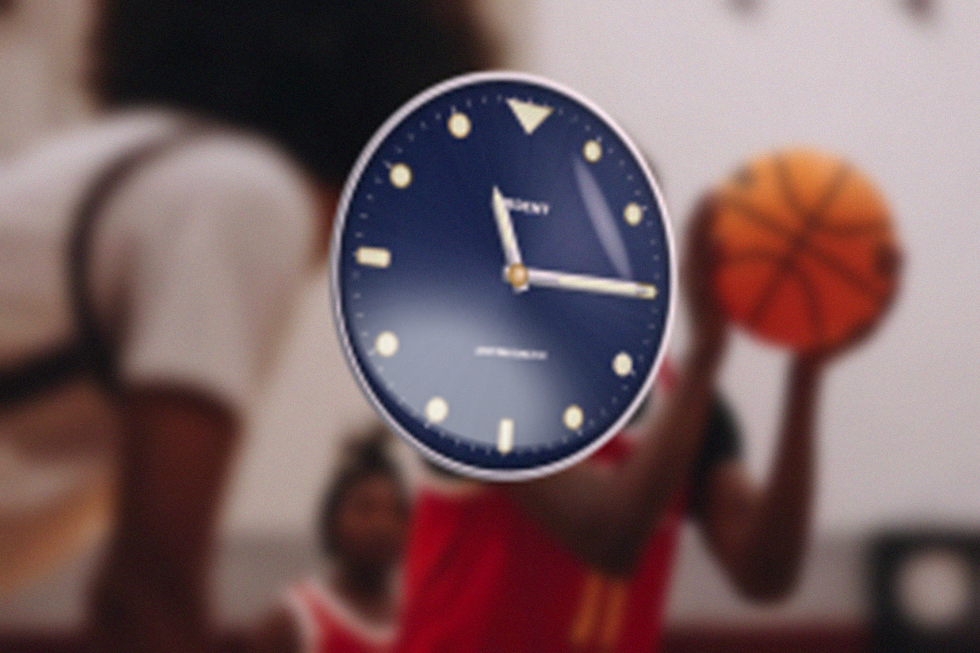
11:15
